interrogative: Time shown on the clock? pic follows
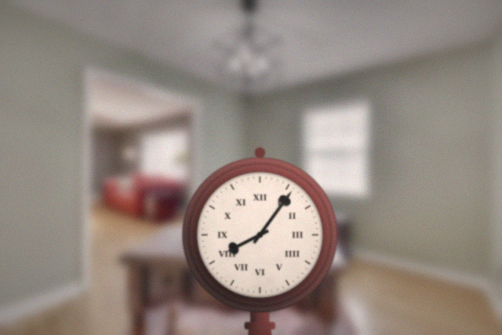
8:06
